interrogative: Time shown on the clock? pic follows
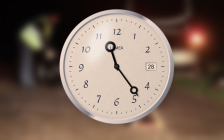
11:24
